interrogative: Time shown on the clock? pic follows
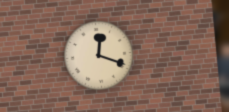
12:19
